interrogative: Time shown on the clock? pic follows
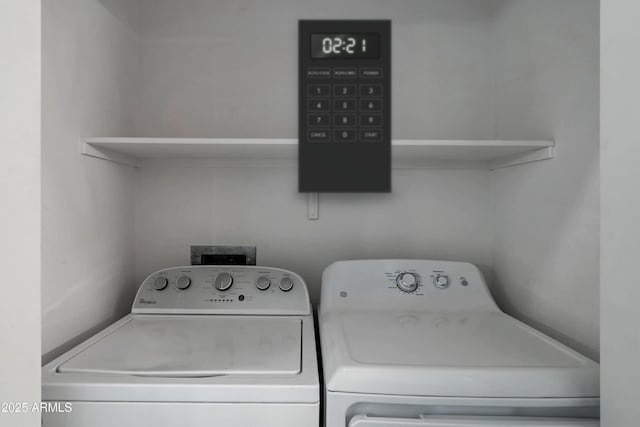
2:21
